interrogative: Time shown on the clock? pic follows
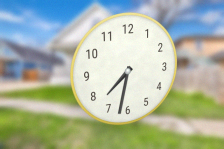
7:32
